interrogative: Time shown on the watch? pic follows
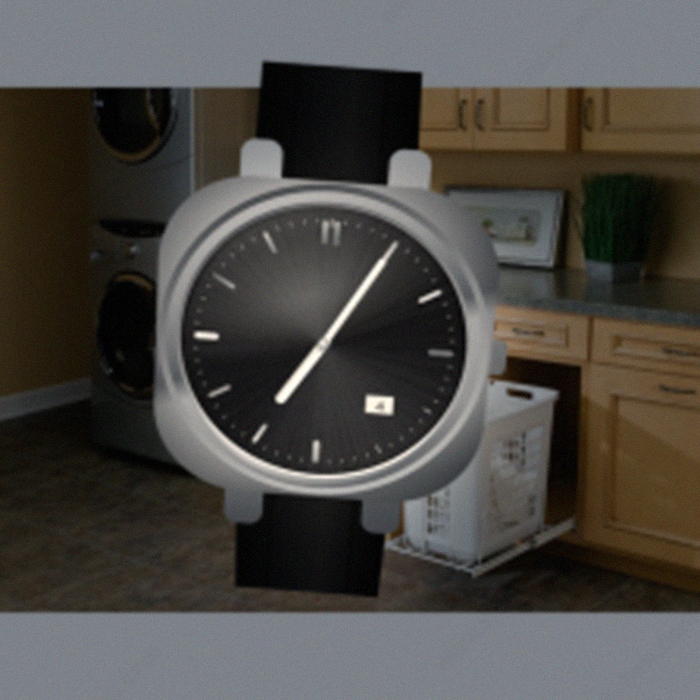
7:05
